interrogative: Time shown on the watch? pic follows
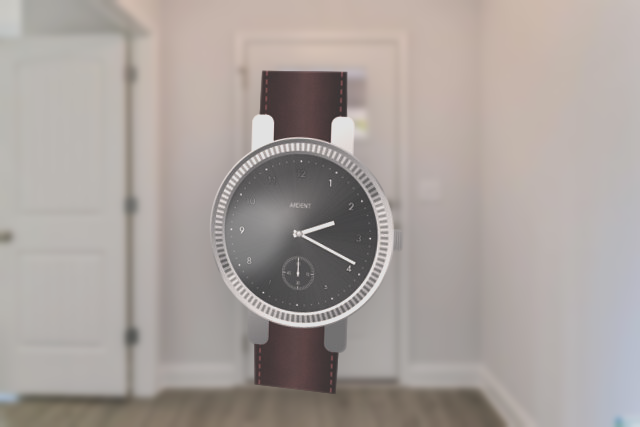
2:19
